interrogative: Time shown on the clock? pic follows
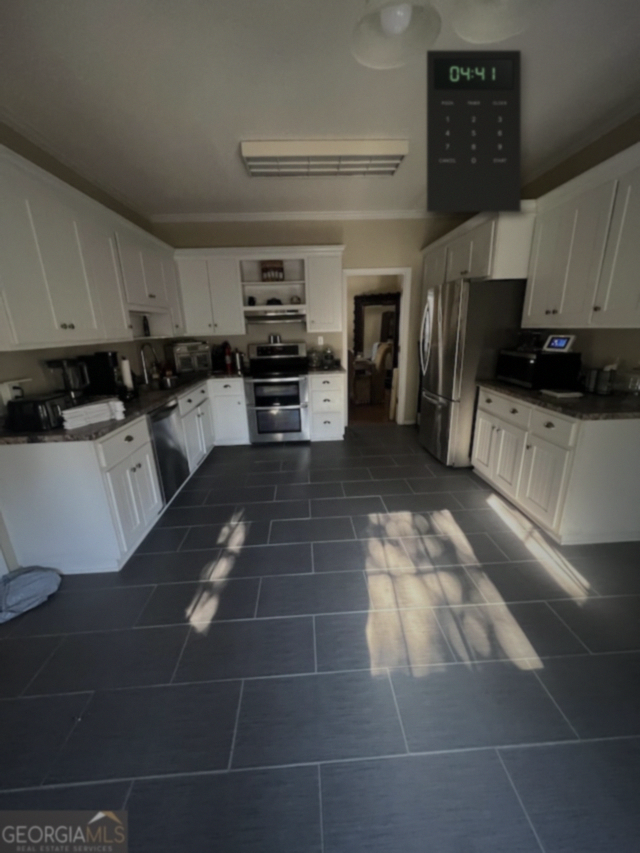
4:41
